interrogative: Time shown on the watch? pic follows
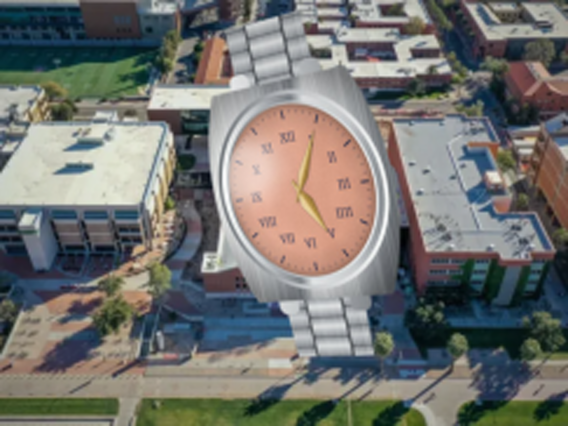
5:05
